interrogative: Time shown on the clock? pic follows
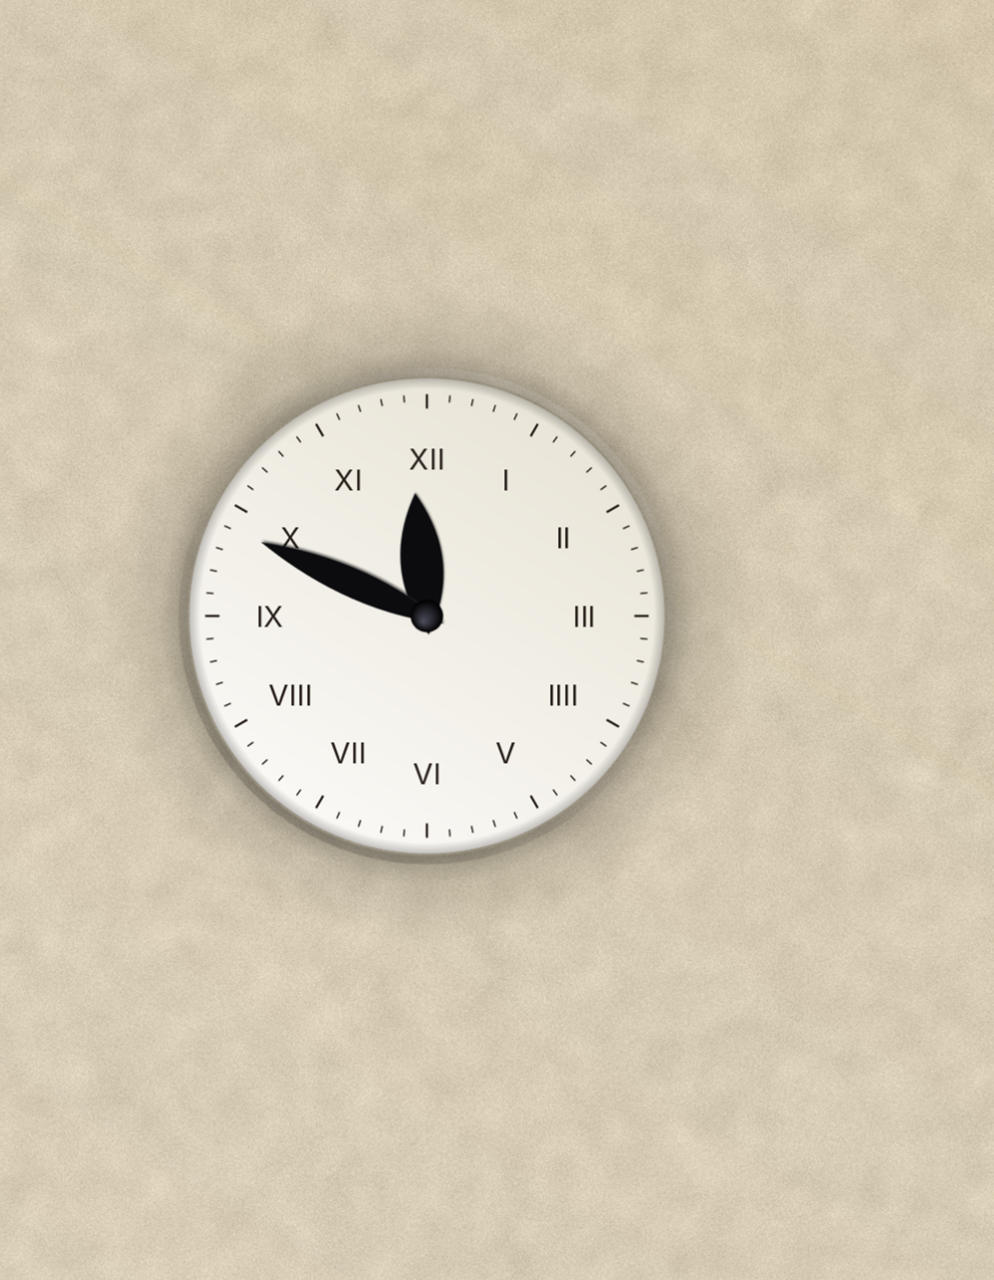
11:49
